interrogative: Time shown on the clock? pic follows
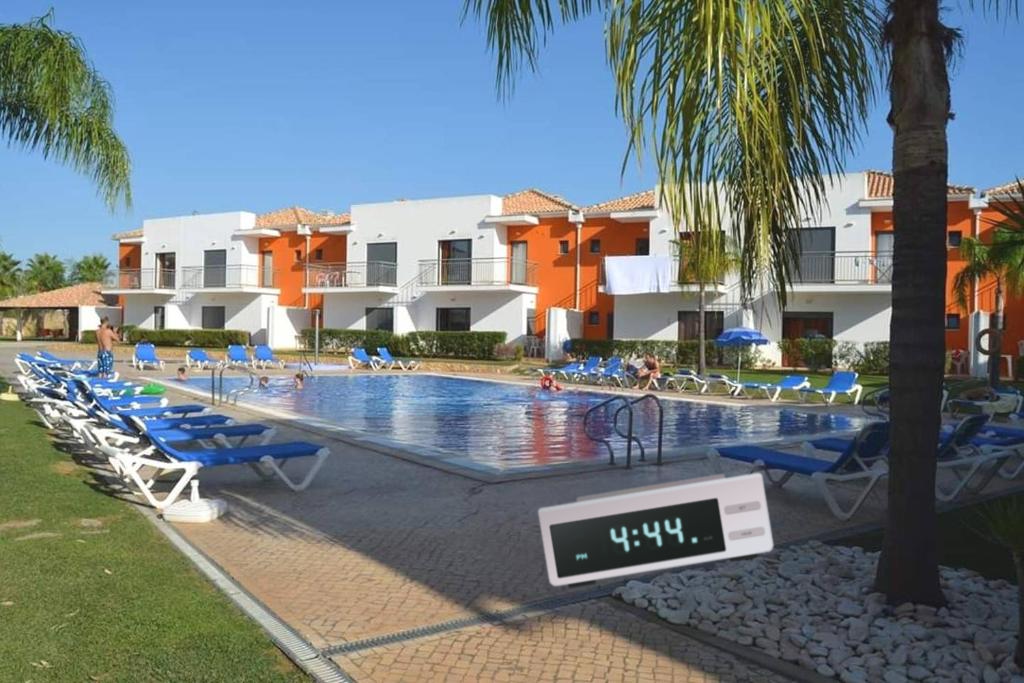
4:44
